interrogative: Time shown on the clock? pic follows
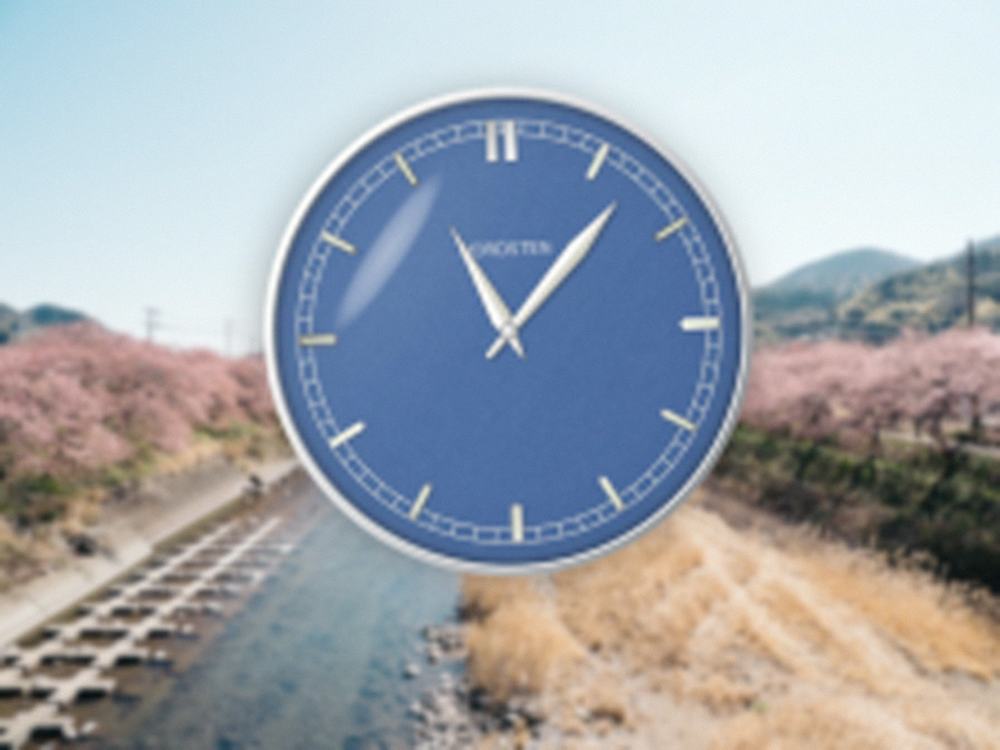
11:07
